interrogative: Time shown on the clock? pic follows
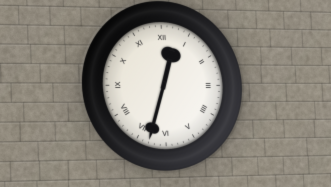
12:33
